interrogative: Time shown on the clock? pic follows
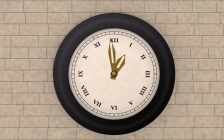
12:59
